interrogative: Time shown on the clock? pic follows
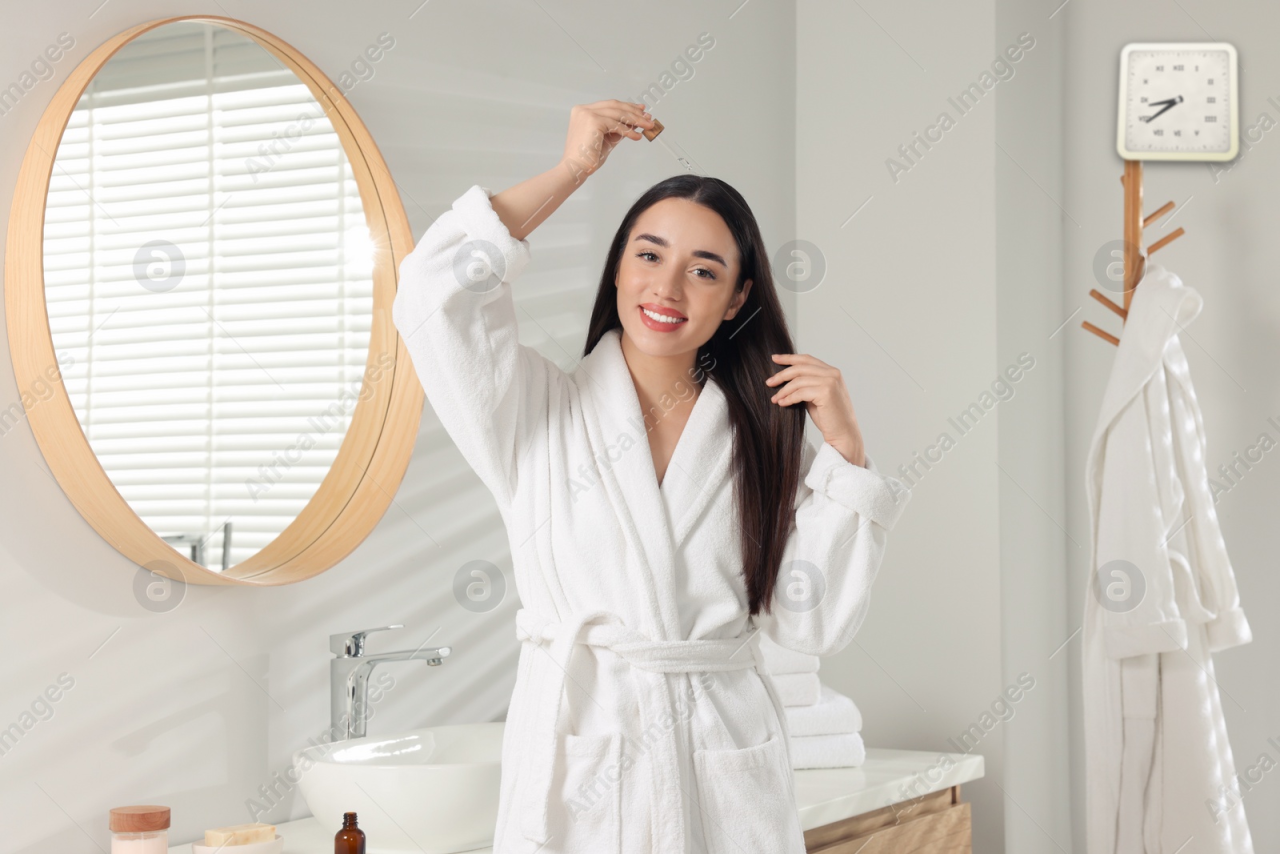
8:39
